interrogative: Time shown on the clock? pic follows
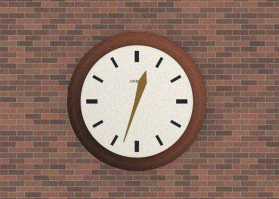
12:33
